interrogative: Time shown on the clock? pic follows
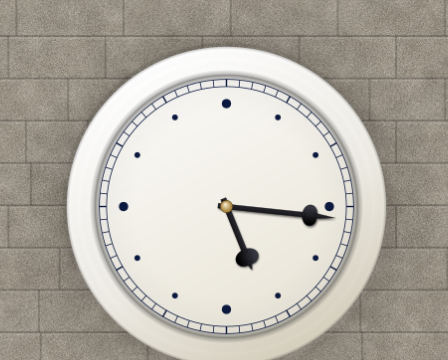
5:16
